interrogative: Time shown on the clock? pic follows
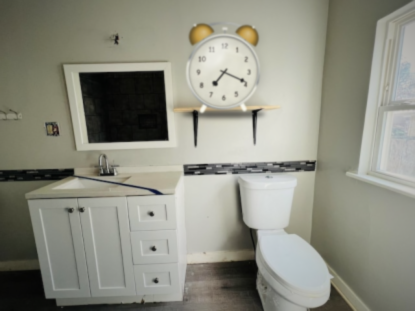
7:19
